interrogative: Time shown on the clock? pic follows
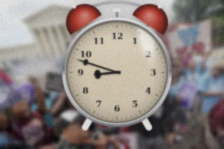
8:48
